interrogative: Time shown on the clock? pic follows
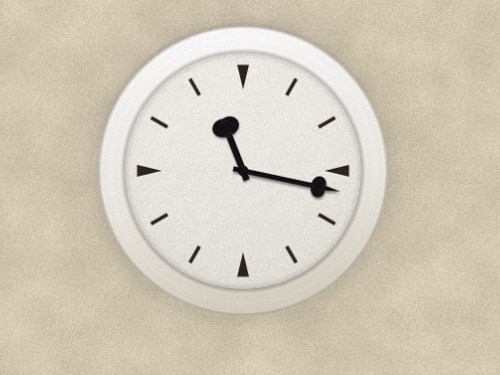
11:17
